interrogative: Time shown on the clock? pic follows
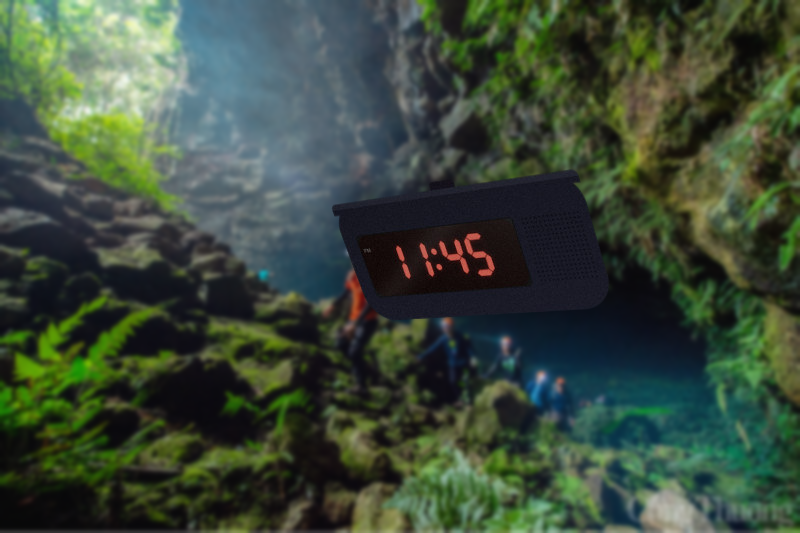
11:45
